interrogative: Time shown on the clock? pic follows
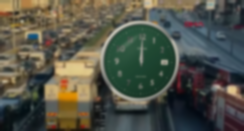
12:00
